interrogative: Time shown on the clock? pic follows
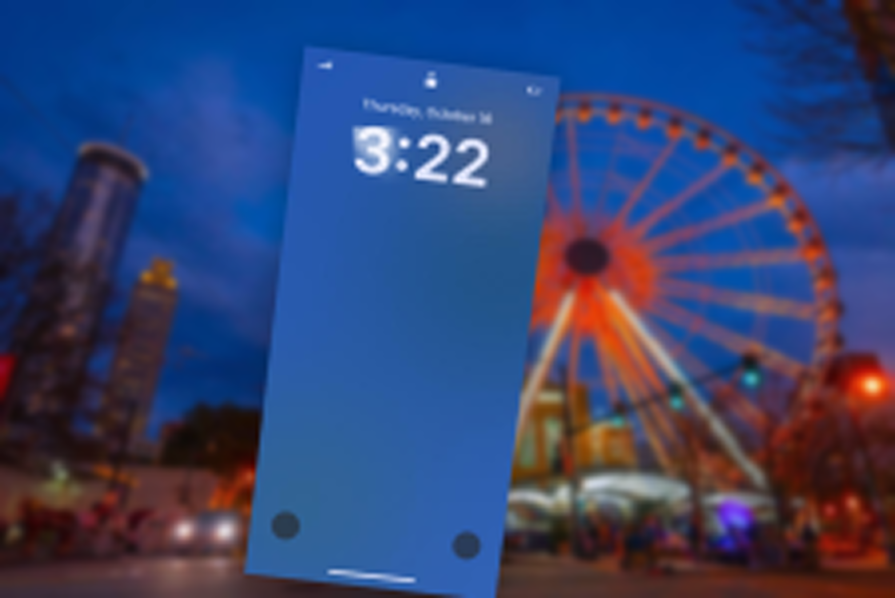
3:22
